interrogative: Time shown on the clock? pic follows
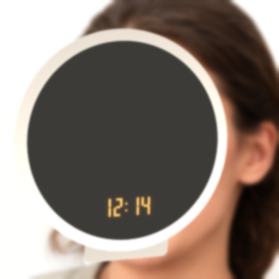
12:14
